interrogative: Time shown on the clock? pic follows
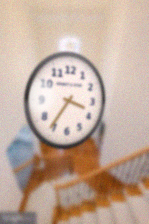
3:36
